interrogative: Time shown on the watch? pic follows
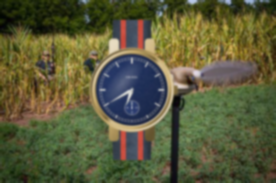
6:40
